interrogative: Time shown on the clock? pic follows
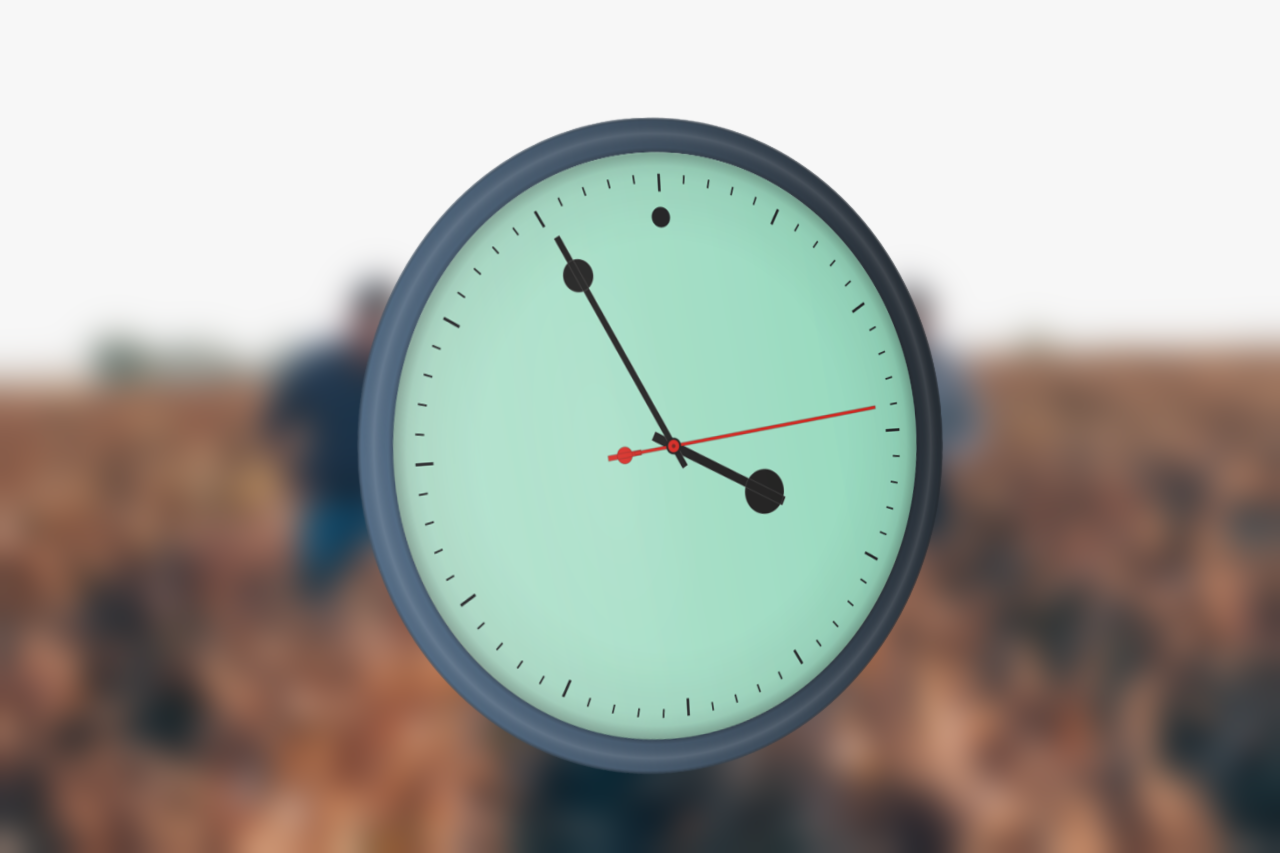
3:55:14
